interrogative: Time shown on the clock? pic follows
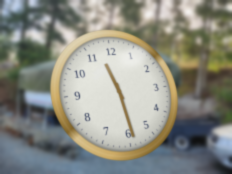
11:29
